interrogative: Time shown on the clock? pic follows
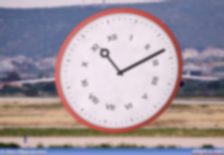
11:13
